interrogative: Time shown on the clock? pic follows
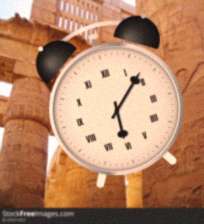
6:08
